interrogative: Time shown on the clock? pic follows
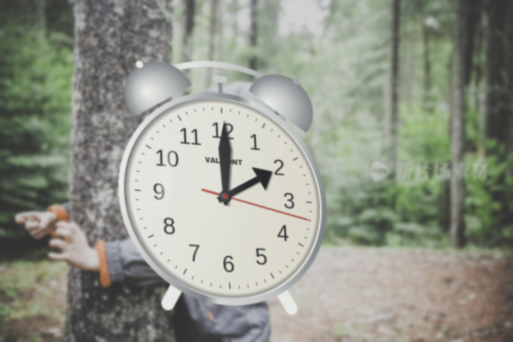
2:00:17
